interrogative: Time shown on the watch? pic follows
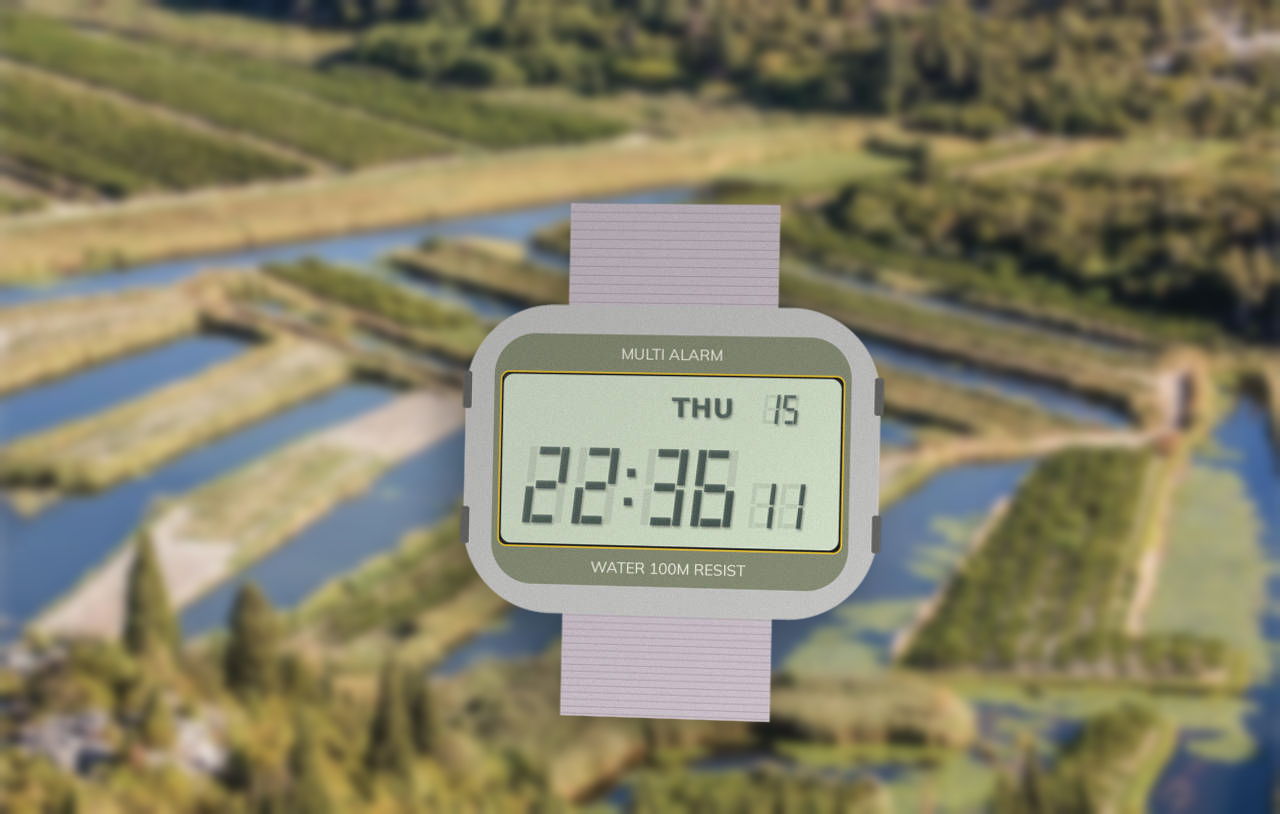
22:36:11
